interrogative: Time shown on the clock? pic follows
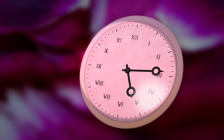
5:14
